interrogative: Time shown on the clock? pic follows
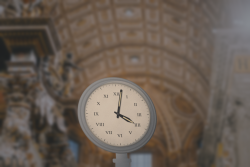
4:02
